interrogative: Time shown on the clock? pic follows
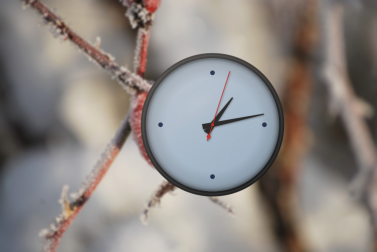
1:13:03
